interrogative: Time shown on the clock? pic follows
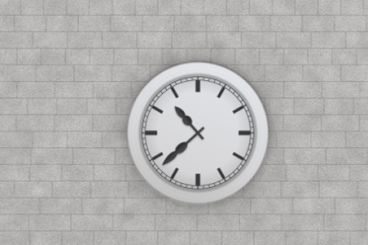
10:38
